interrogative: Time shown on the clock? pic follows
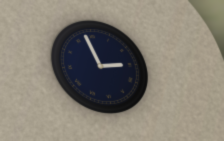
2:58
